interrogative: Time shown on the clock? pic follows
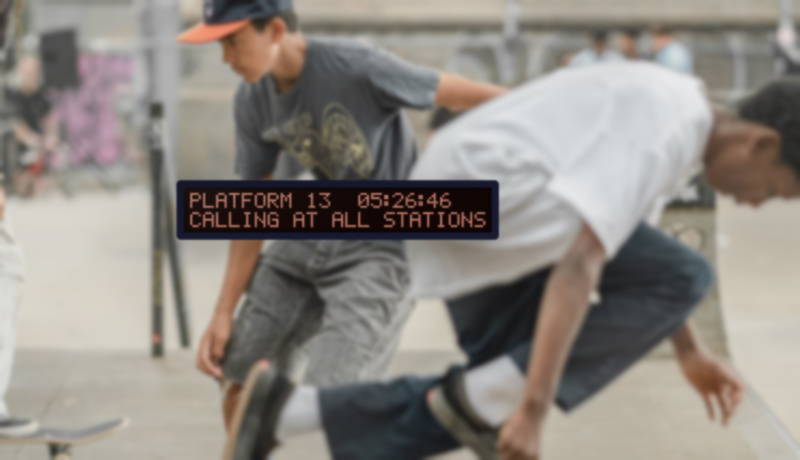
5:26:46
